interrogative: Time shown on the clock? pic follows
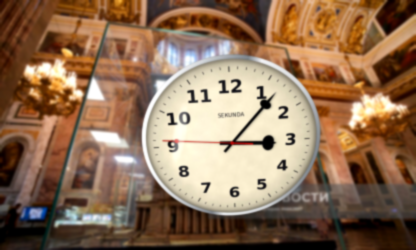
3:06:46
